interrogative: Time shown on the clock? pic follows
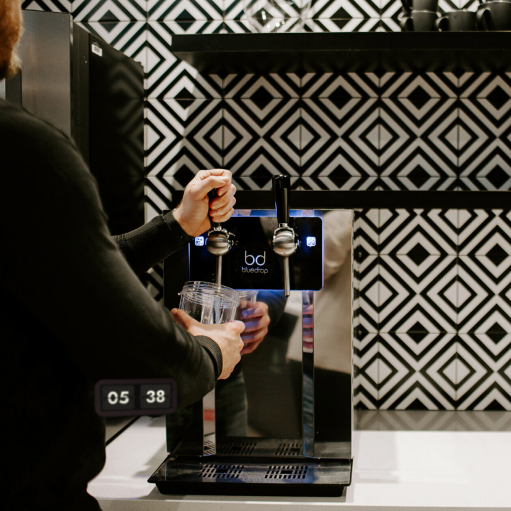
5:38
